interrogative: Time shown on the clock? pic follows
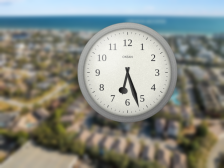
6:27
